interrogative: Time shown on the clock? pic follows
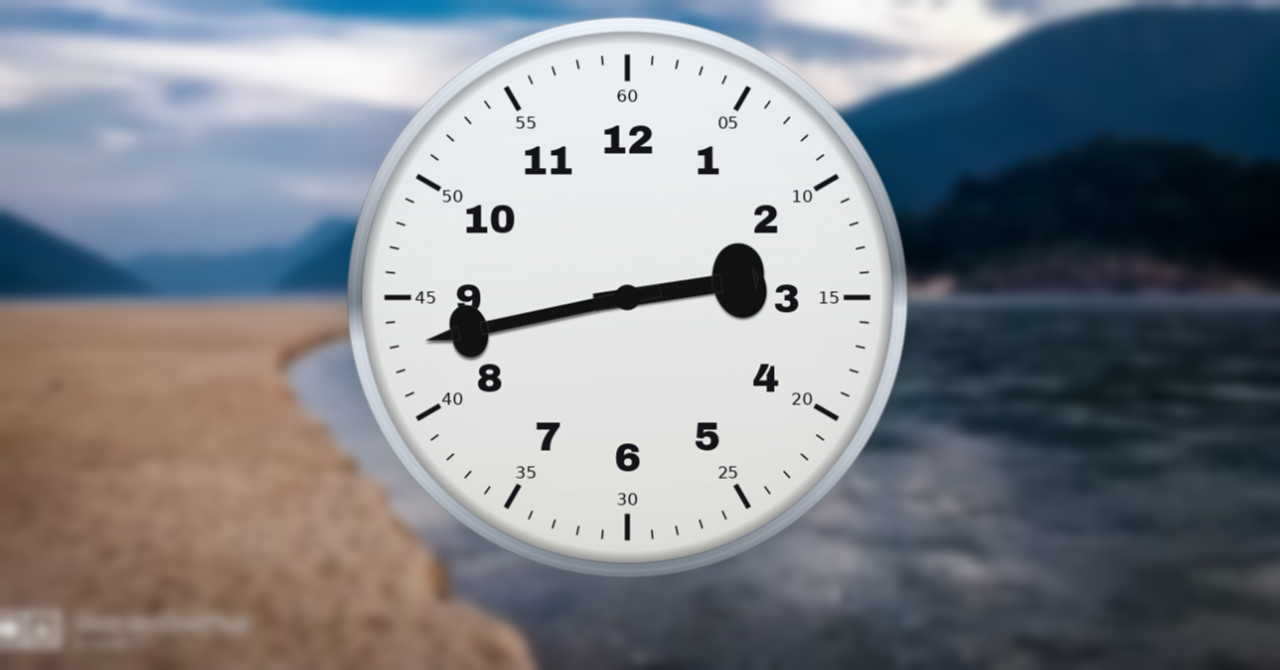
2:43
